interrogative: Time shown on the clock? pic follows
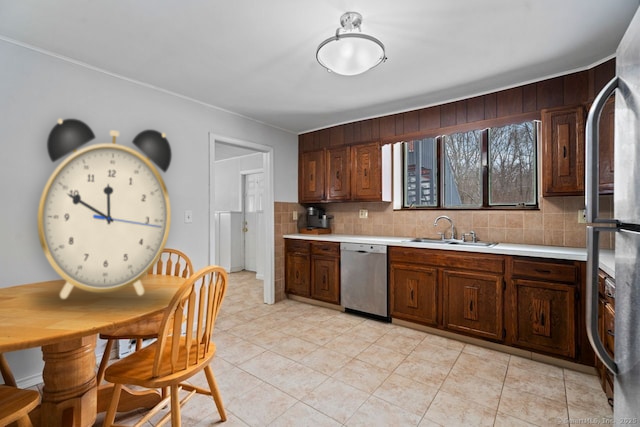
11:49:16
